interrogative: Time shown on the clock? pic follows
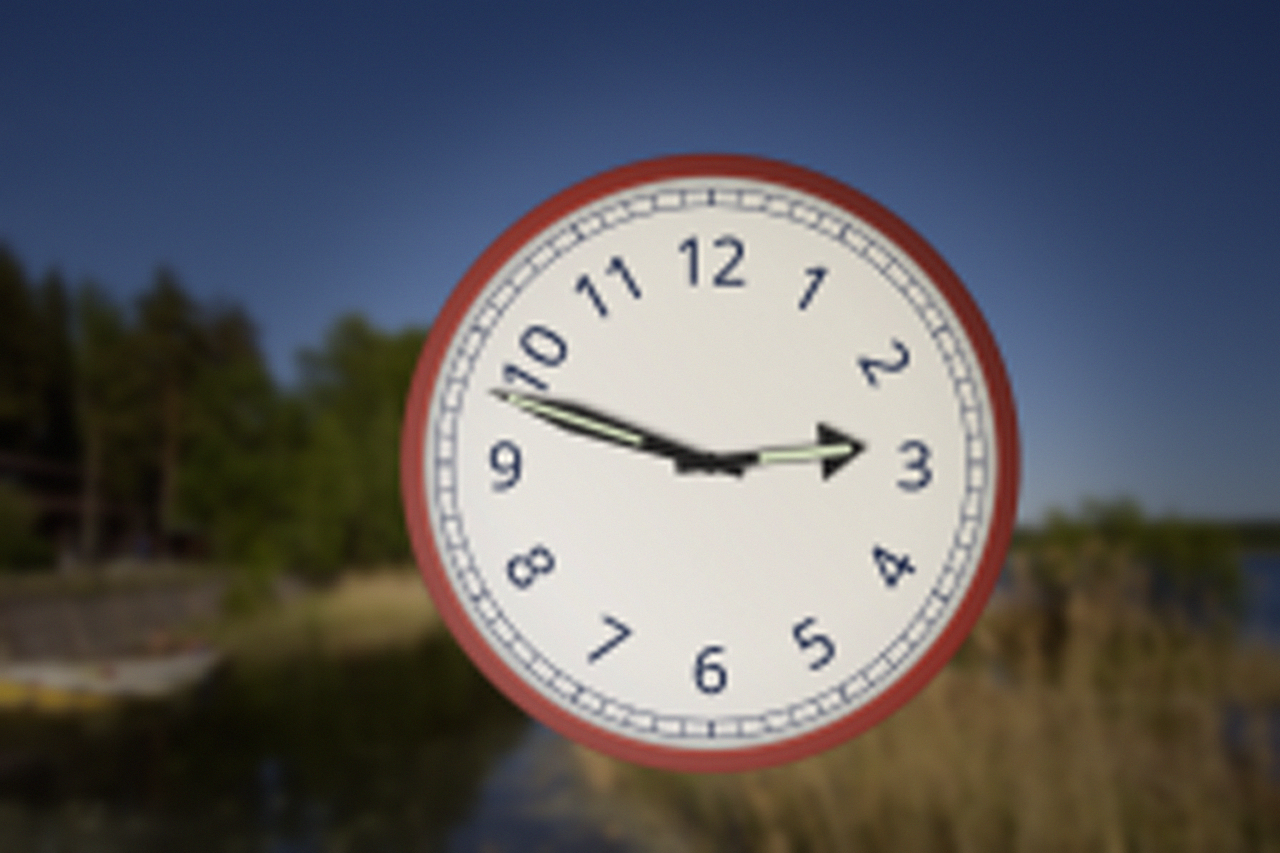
2:48
